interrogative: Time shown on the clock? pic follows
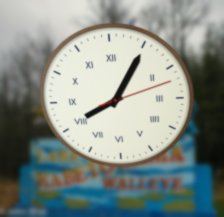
8:05:12
